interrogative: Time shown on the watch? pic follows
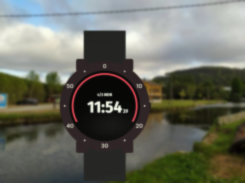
11:54
